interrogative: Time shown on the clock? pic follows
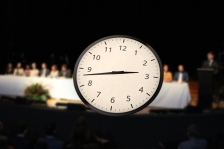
2:43
